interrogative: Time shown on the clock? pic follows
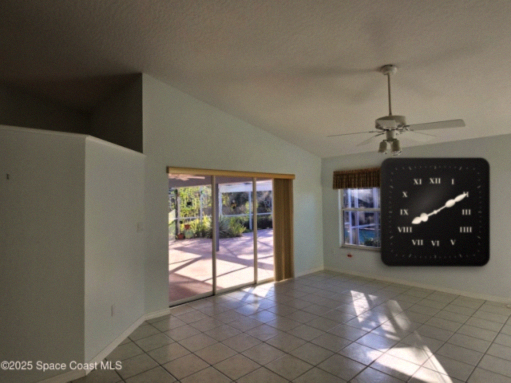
8:10
